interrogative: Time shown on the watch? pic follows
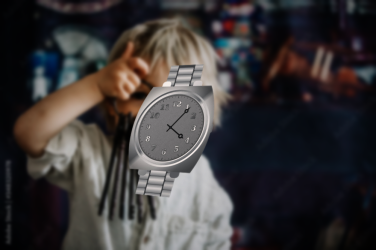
4:06
